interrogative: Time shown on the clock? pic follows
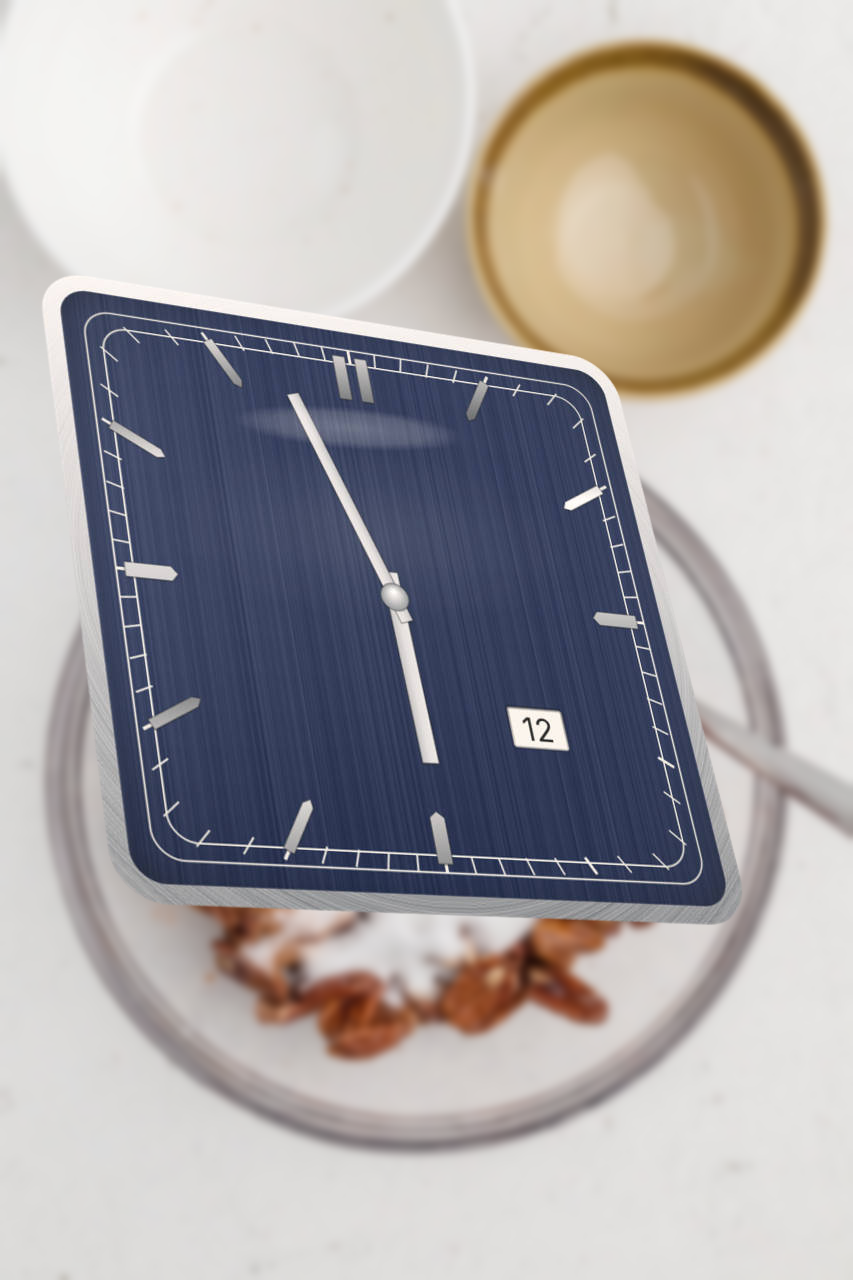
5:57
